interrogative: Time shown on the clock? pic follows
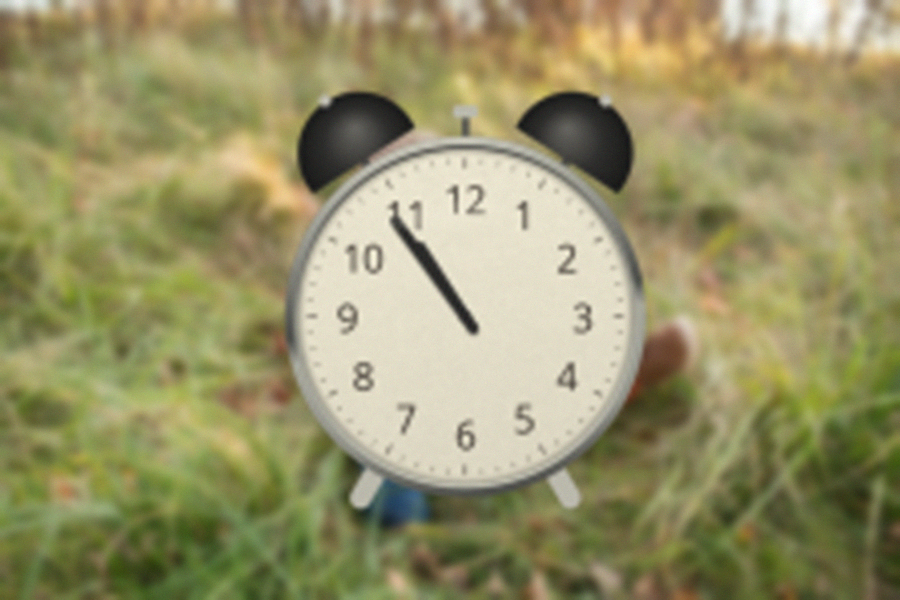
10:54
